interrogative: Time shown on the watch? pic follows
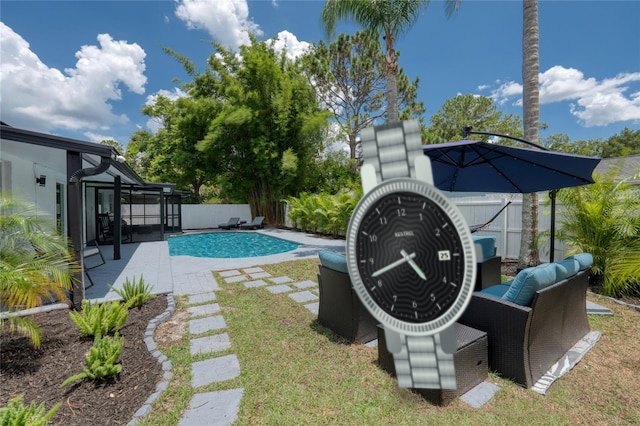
4:42
